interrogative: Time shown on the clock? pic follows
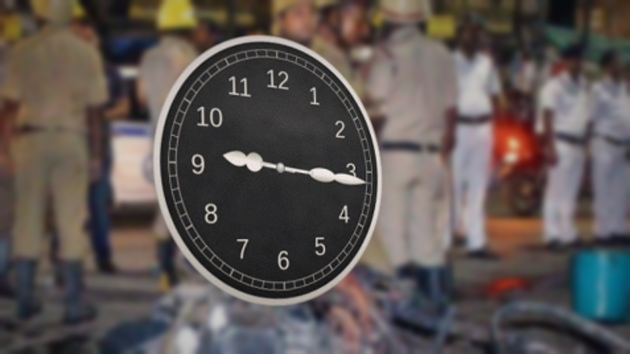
9:16
